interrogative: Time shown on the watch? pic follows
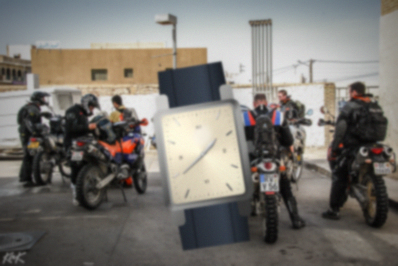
1:39
